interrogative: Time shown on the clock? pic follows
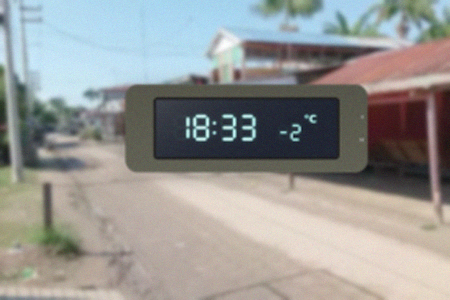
18:33
